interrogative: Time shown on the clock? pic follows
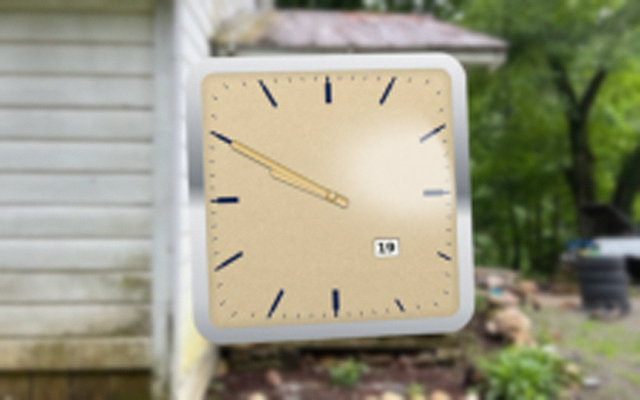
9:50
